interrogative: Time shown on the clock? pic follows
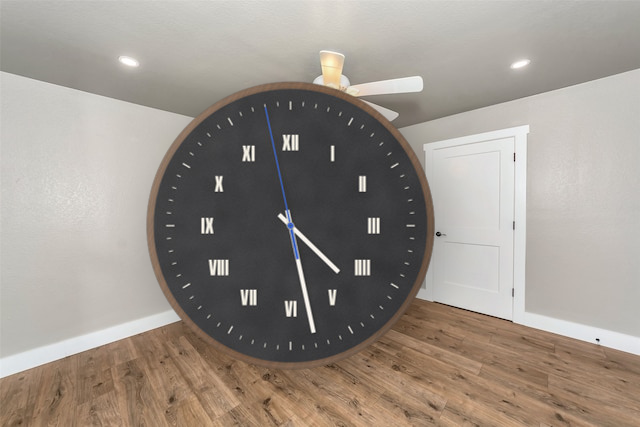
4:27:58
